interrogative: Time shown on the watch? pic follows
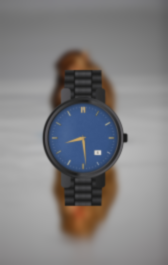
8:29
